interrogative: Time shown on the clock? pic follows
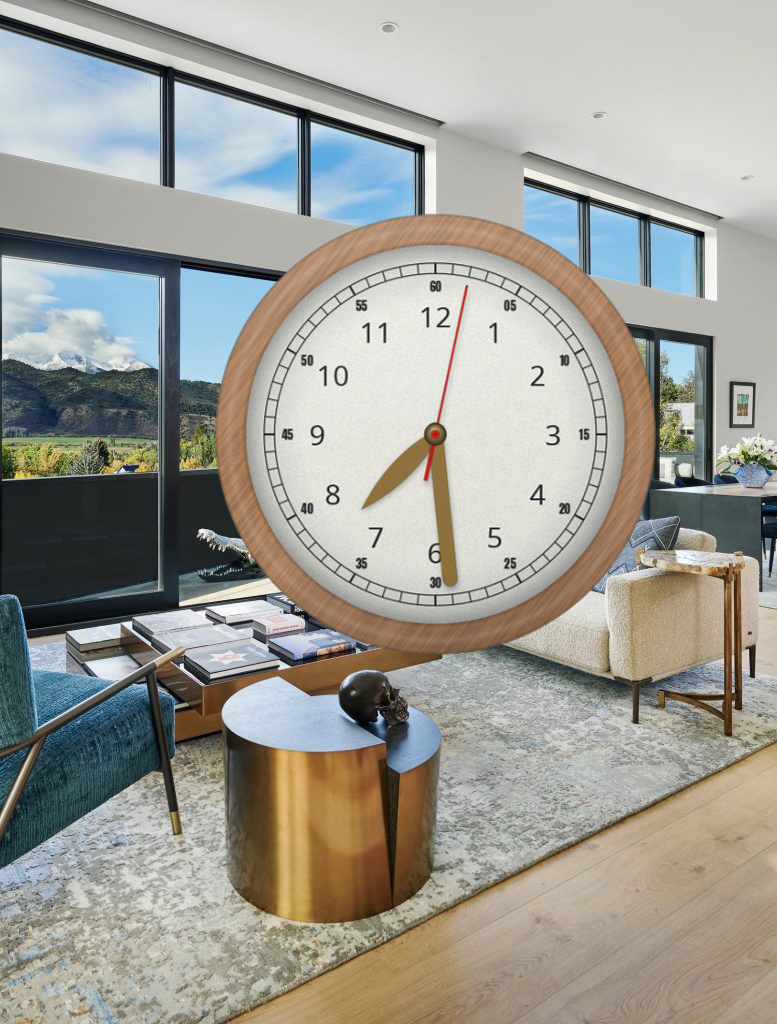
7:29:02
